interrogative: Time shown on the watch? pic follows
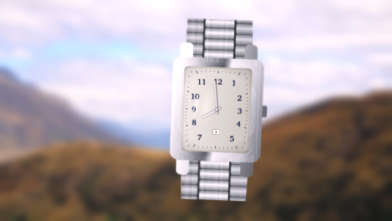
7:59
